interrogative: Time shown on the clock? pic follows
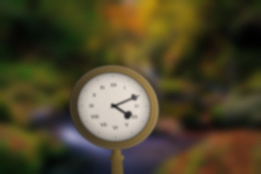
4:11
